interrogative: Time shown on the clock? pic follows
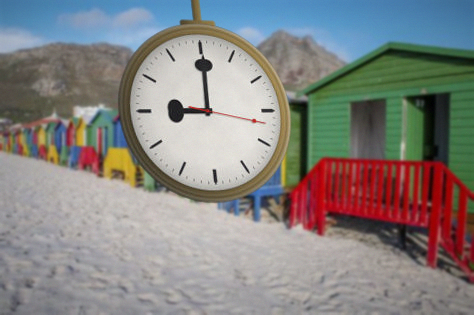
9:00:17
